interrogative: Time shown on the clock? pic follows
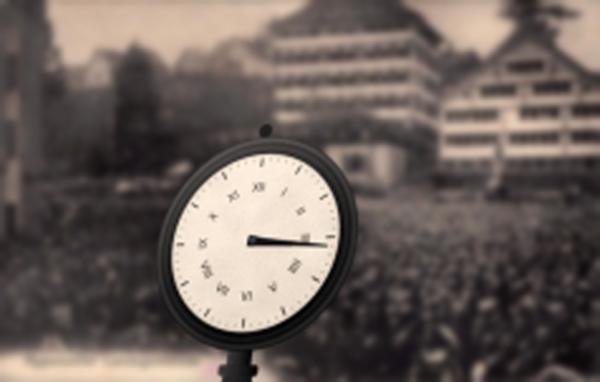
3:16
